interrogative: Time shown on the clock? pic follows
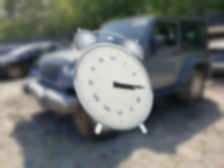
3:15
